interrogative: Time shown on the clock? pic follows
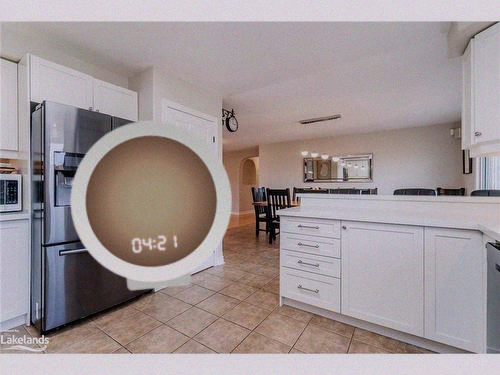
4:21
